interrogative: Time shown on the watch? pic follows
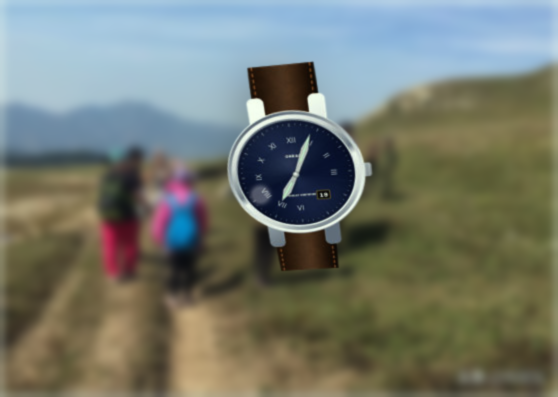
7:04
